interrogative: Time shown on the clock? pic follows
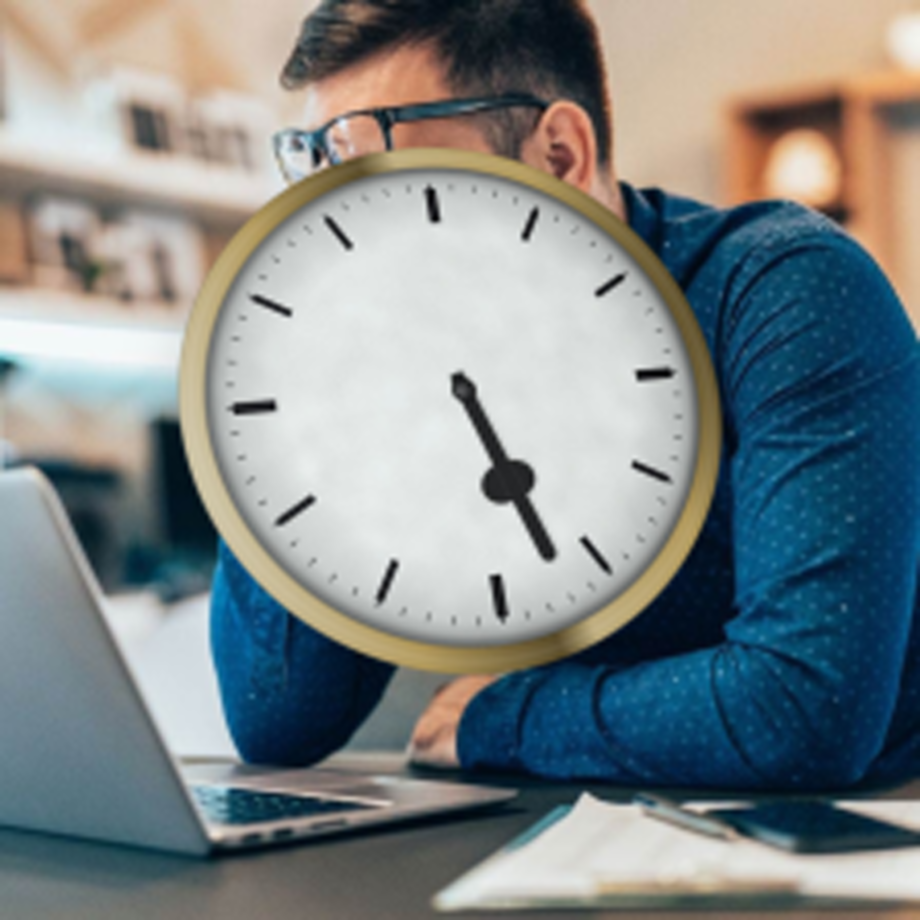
5:27
